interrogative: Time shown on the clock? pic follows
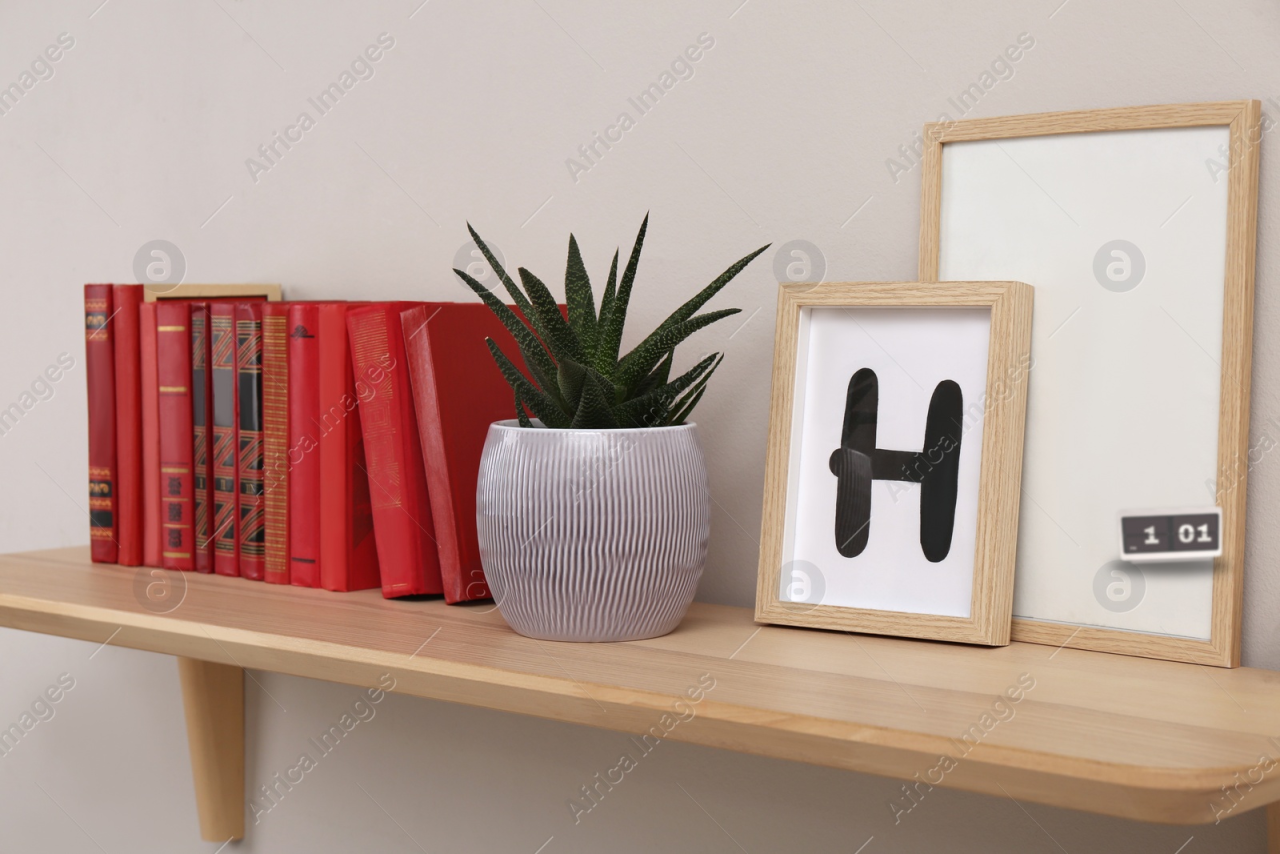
1:01
